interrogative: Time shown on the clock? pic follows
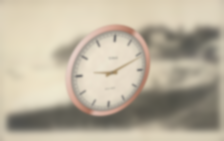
9:11
